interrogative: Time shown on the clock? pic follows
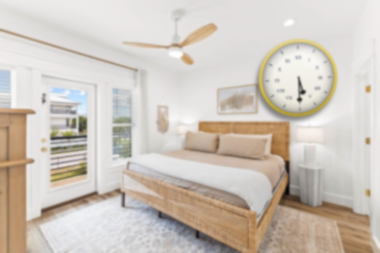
5:30
